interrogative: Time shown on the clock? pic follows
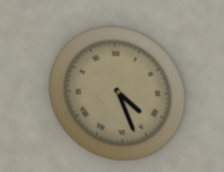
4:27
